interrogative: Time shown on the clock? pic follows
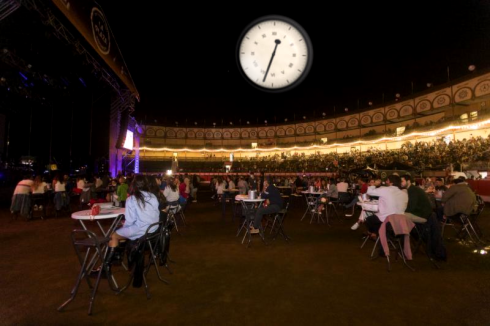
12:33
